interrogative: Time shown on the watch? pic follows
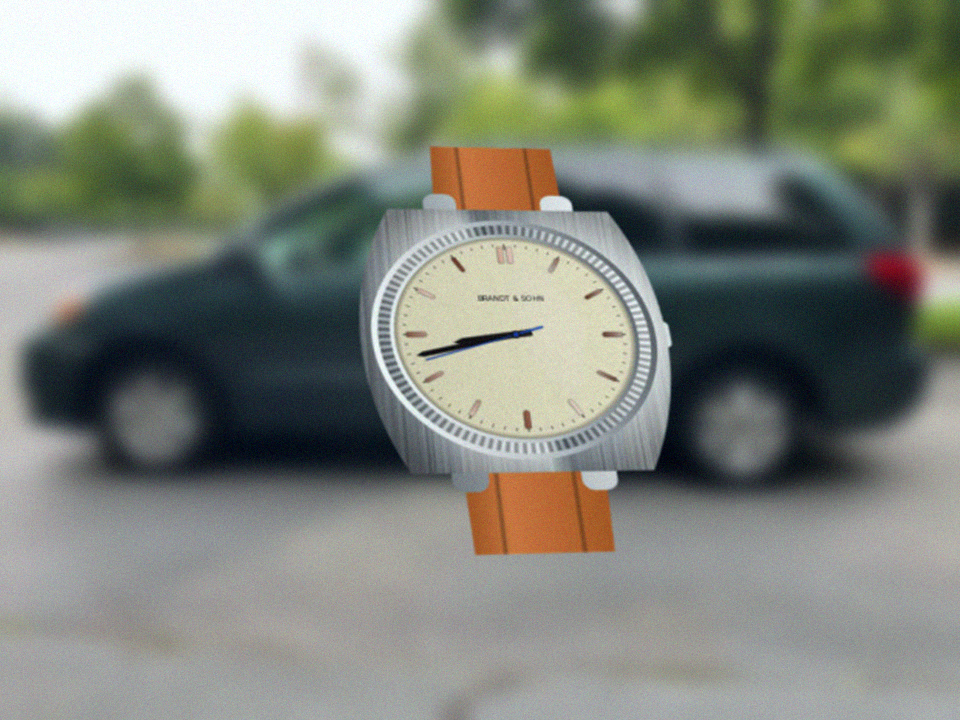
8:42:42
